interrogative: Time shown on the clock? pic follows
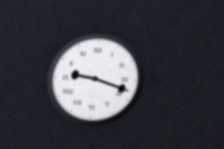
9:18
